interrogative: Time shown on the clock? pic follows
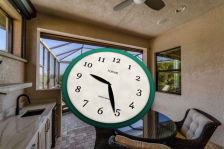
9:26
